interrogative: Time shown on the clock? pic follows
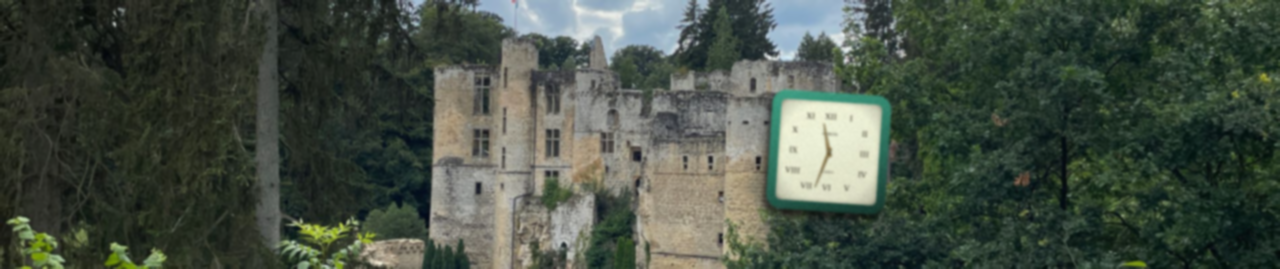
11:33
